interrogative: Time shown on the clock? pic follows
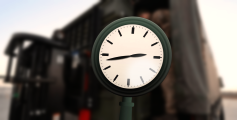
2:43
